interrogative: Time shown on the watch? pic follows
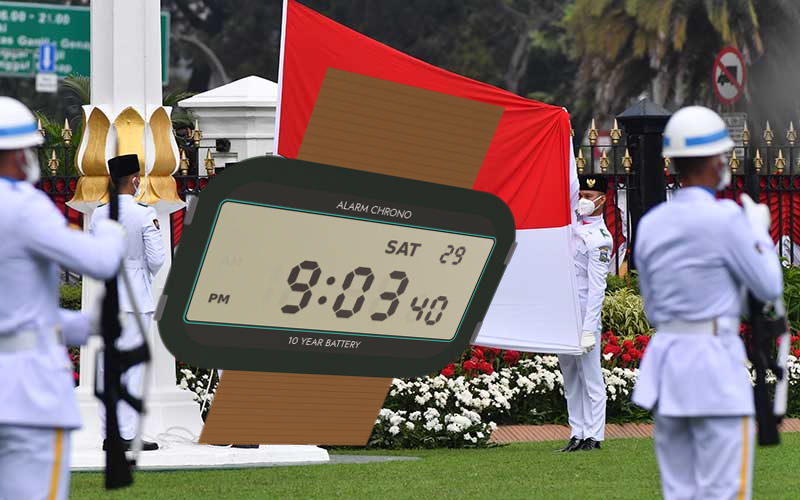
9:03:40
